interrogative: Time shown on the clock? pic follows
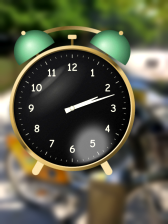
2:12
